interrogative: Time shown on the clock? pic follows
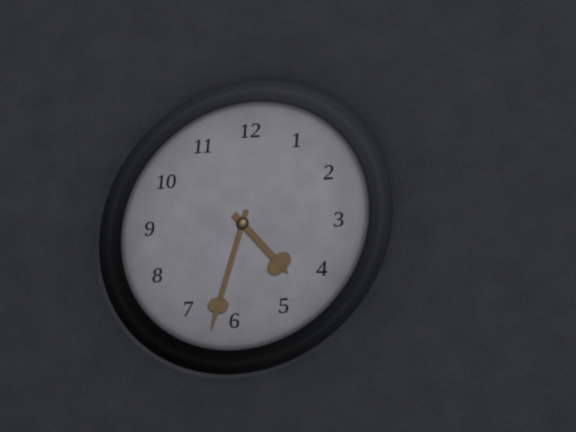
4:32
